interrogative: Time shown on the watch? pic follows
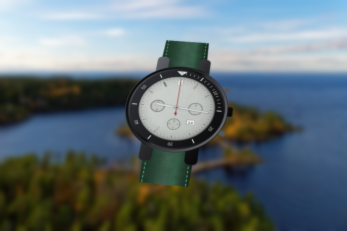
9:16
